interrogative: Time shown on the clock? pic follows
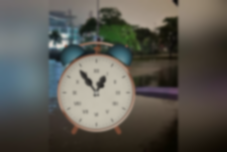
12:54
